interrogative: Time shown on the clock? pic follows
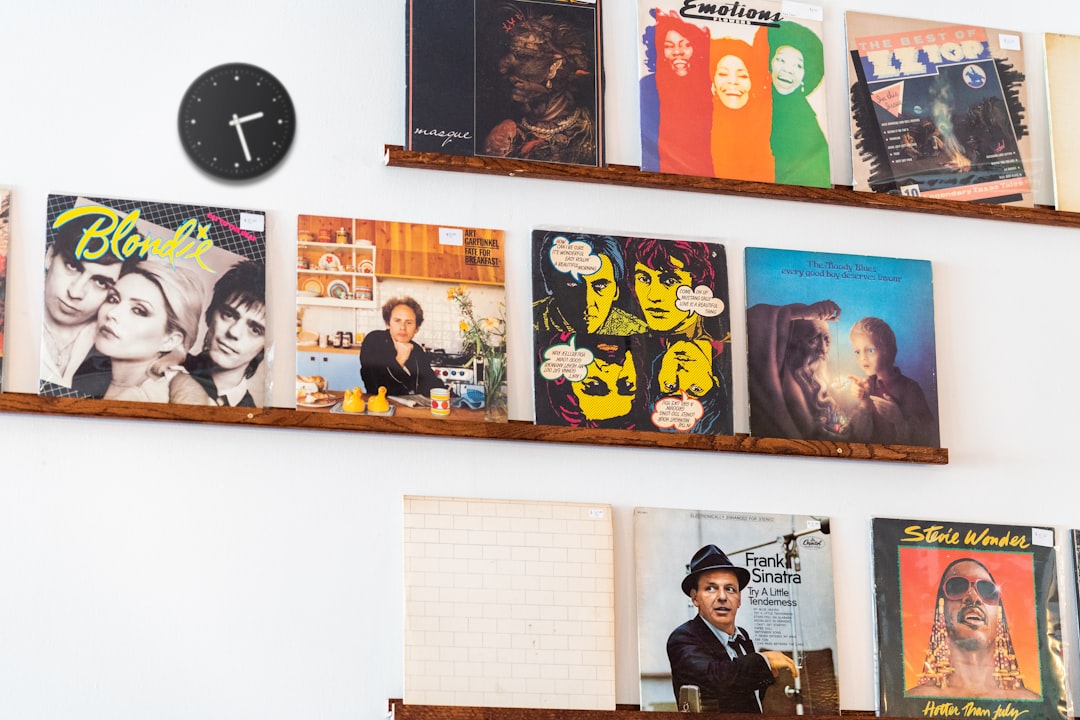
2:27
